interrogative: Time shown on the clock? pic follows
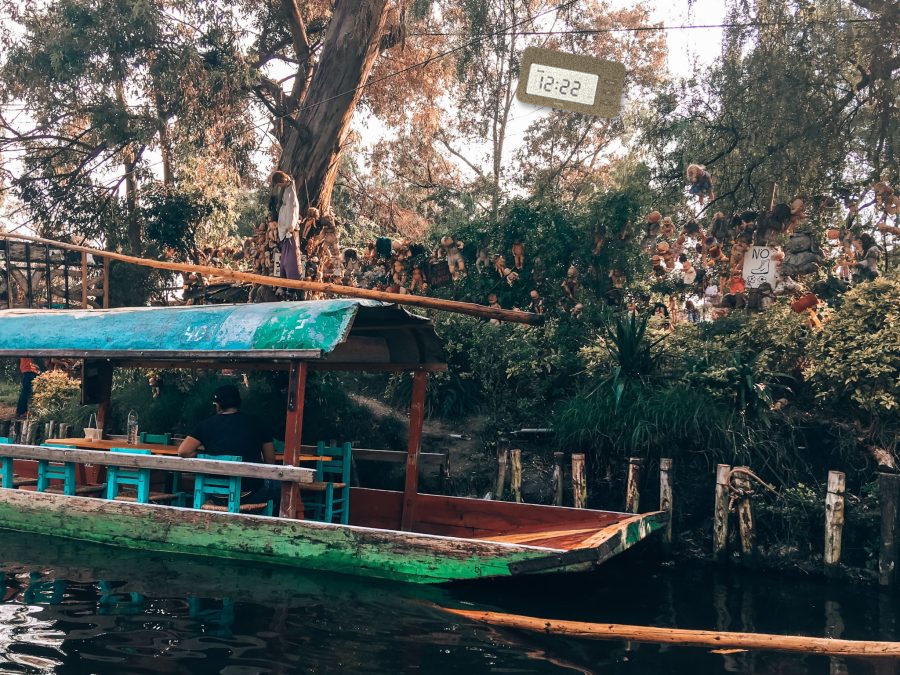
12:22
